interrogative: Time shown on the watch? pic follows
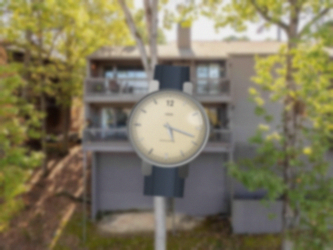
5:18
